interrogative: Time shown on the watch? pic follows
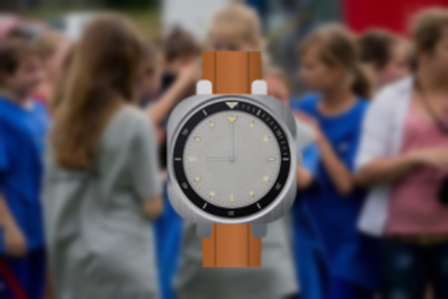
9:00
